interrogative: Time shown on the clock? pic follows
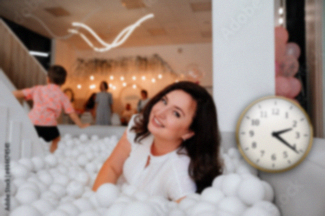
2:21
